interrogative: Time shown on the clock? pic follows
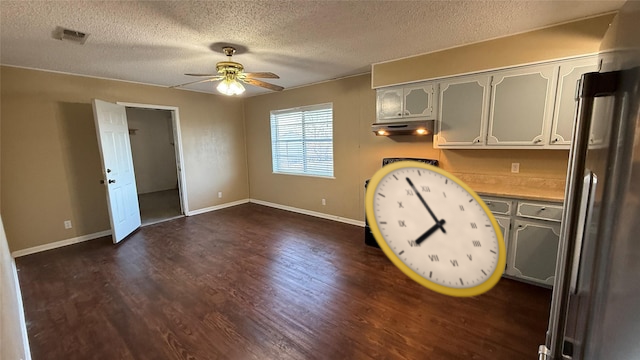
7:57
